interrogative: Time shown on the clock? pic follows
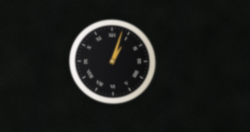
1:03
